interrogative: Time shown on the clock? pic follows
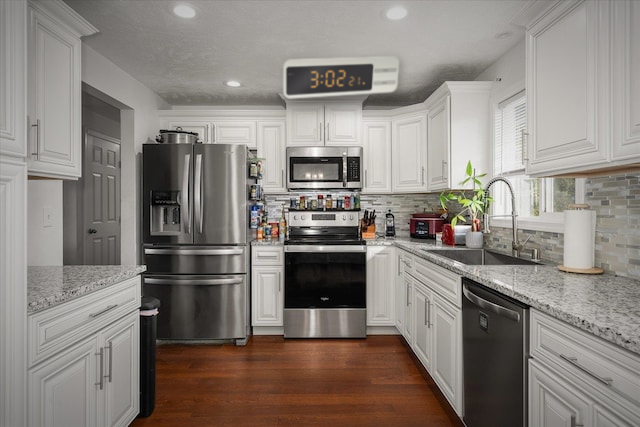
3:02
